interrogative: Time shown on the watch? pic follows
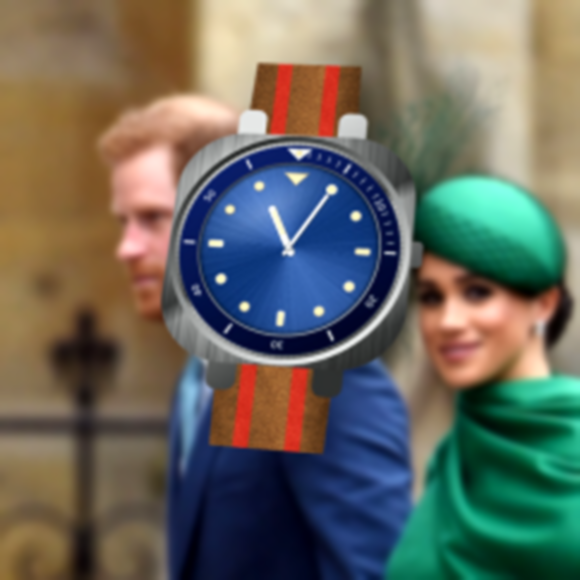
11:05
